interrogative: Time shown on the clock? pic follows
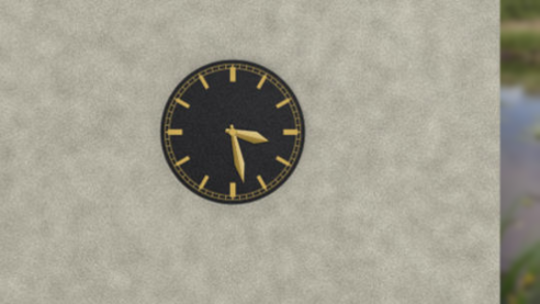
3:28
